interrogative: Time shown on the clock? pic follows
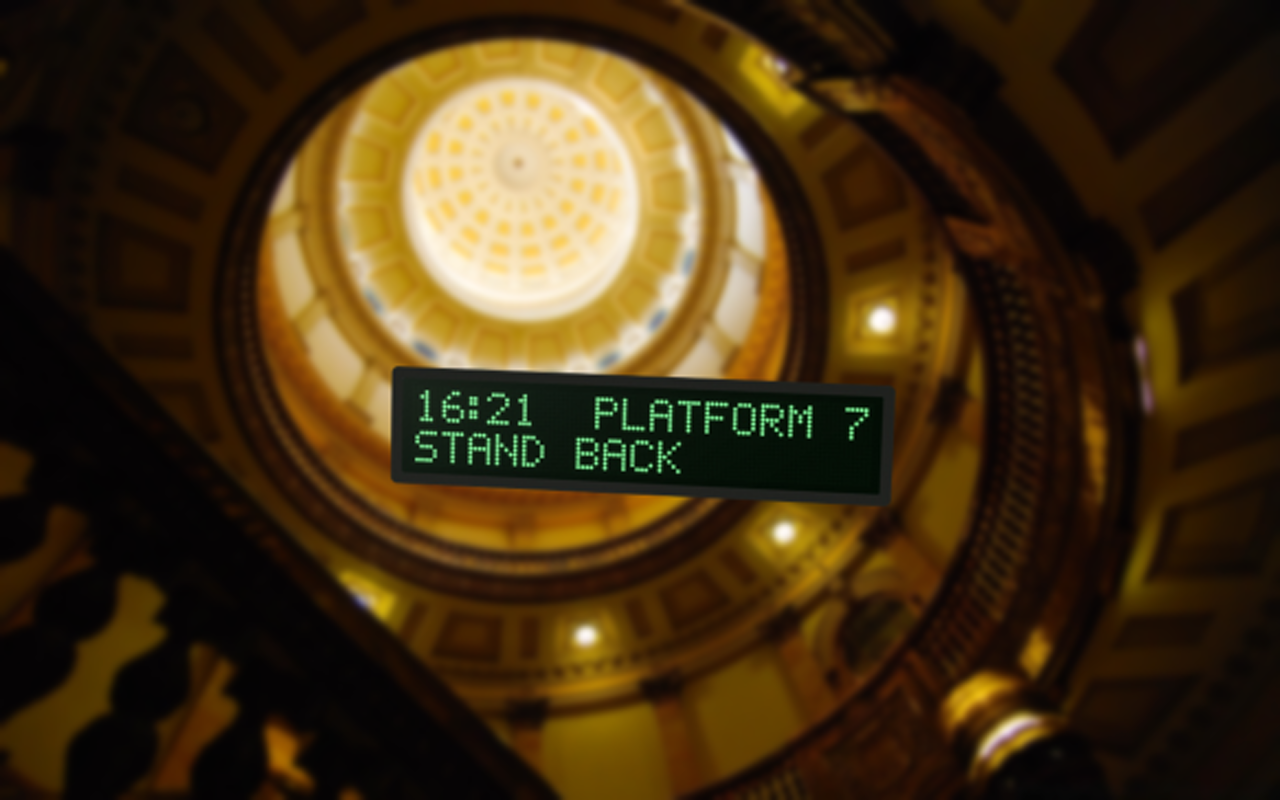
16:21
